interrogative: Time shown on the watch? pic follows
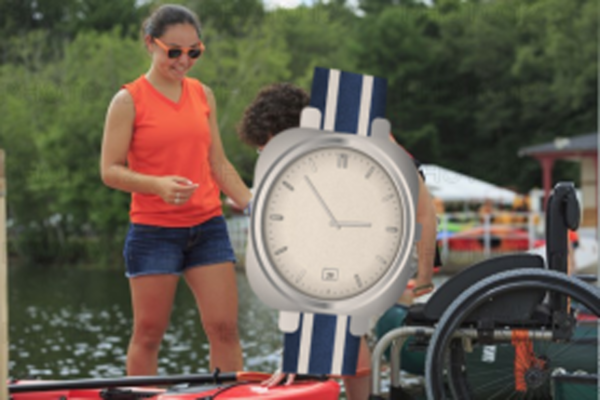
2:53
